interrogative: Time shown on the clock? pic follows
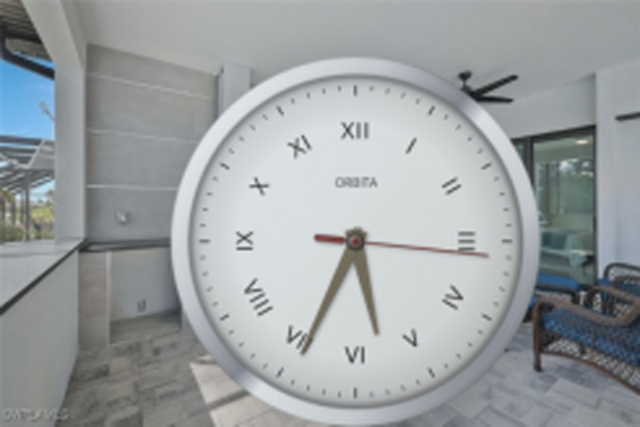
5:34:16
